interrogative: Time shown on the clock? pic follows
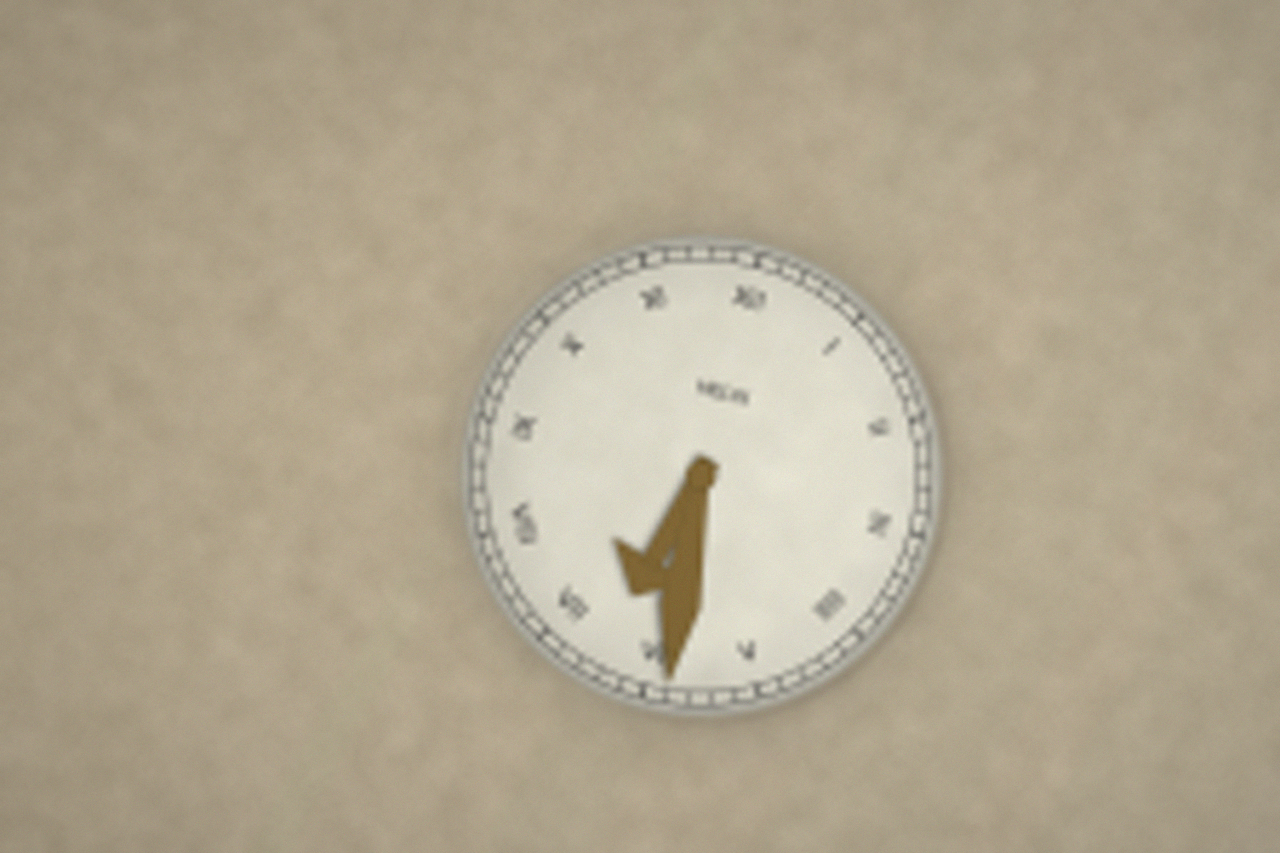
6:29
